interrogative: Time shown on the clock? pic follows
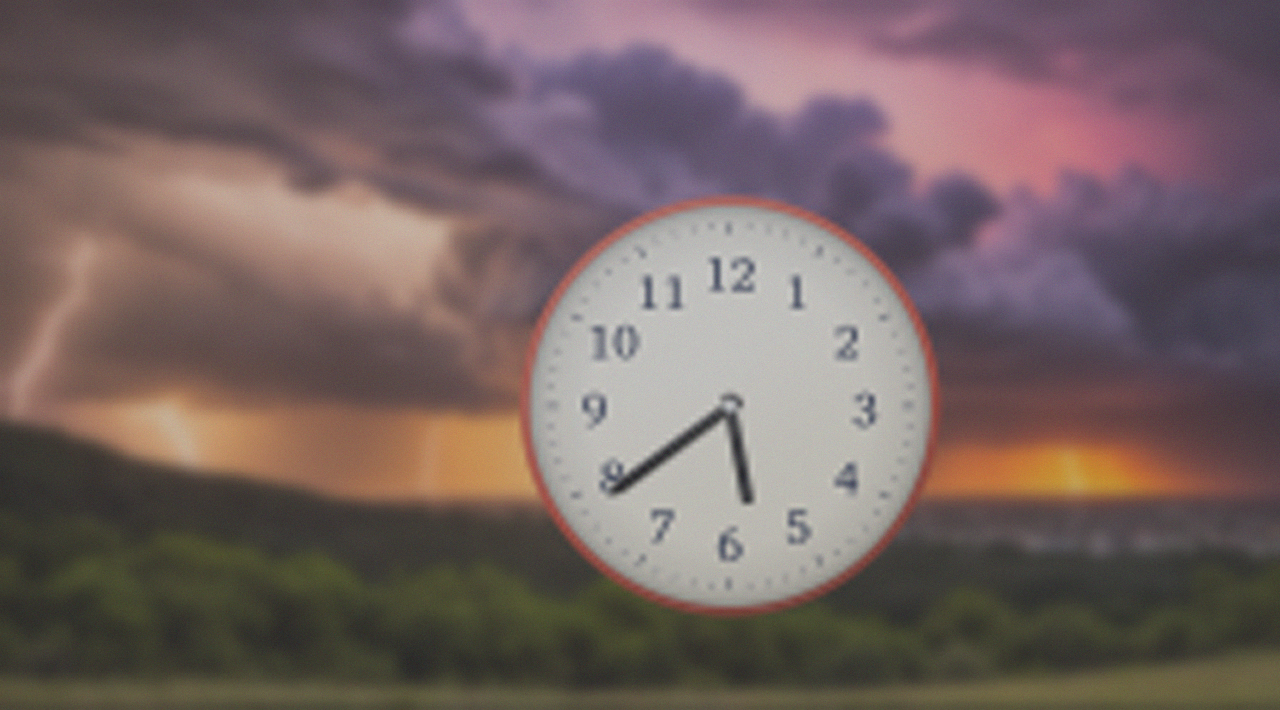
5:39
